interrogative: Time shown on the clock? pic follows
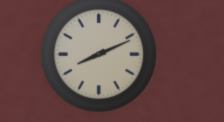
8:11
